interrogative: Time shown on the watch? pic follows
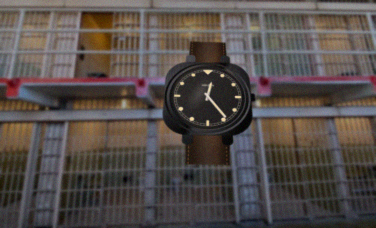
12:24
